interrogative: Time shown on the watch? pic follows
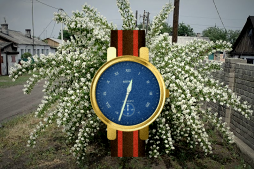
12:33
